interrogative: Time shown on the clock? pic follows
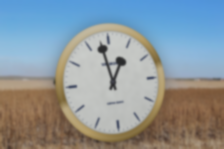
12:58
